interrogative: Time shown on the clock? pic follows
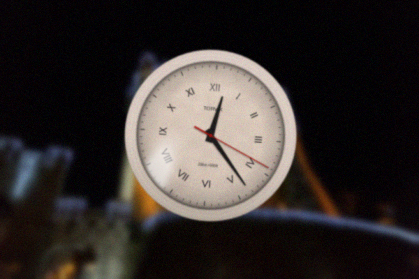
12:23:19
